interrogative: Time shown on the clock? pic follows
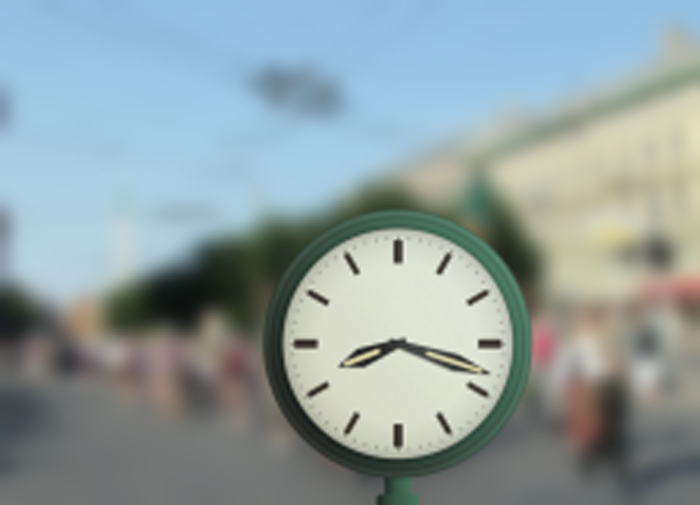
8:18
